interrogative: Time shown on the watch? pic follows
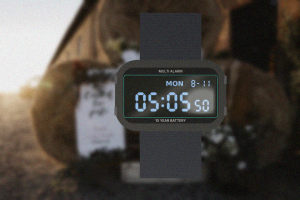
5:05:50
